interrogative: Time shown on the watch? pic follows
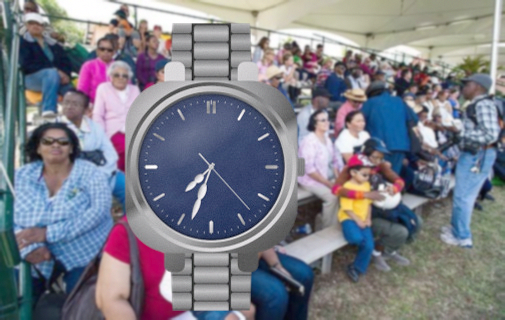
7:33:23
